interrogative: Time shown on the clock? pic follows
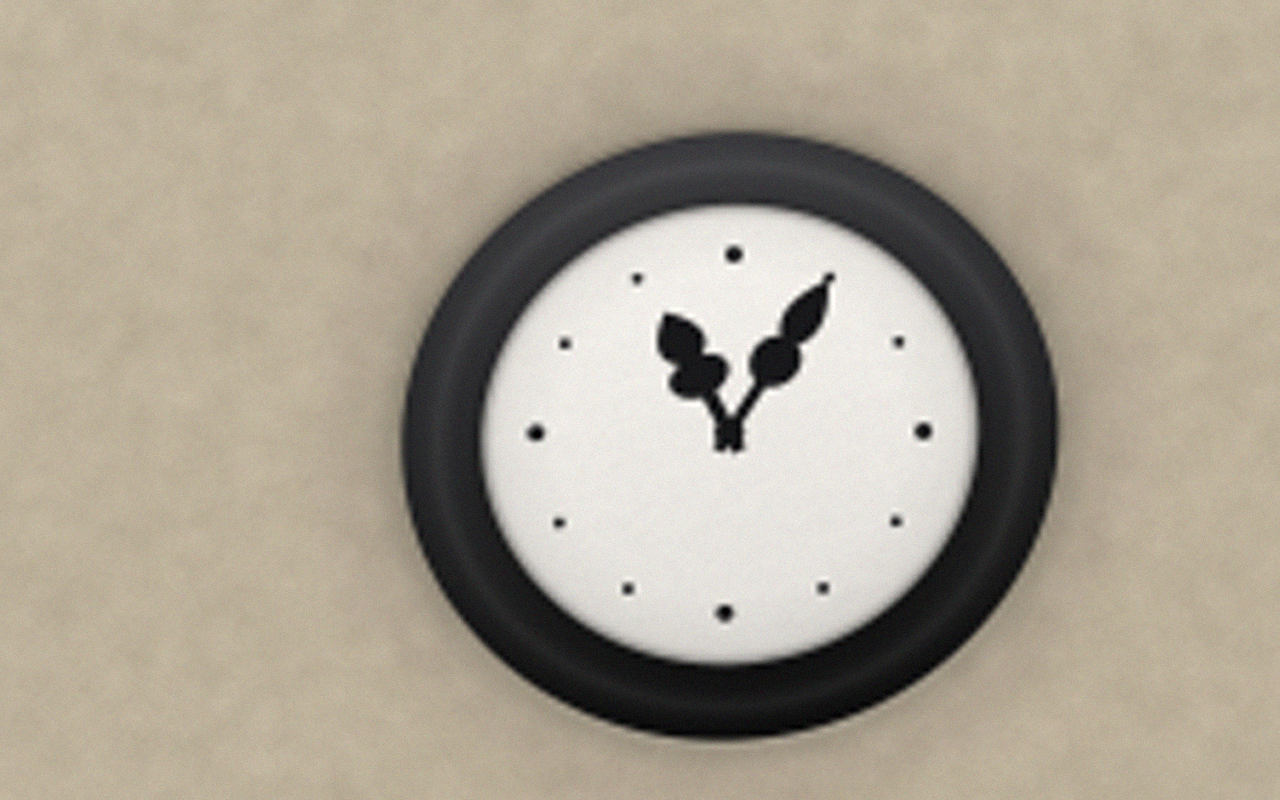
11:05
